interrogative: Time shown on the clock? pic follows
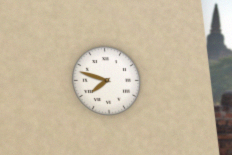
7:48
